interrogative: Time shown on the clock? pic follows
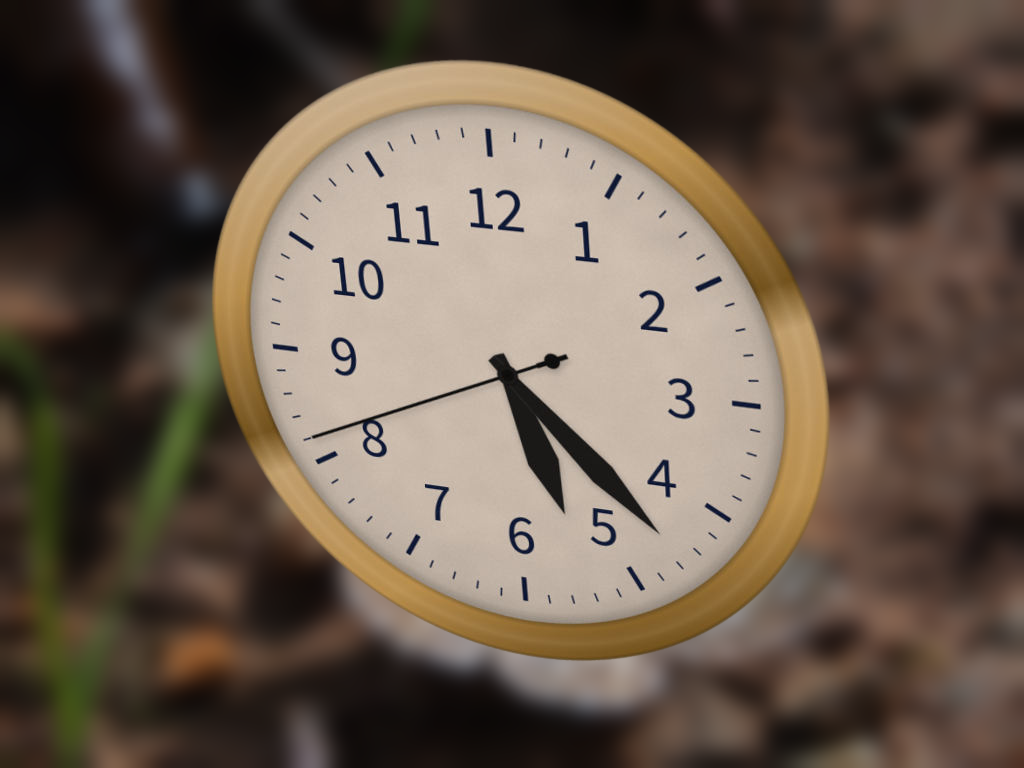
5:22:41
